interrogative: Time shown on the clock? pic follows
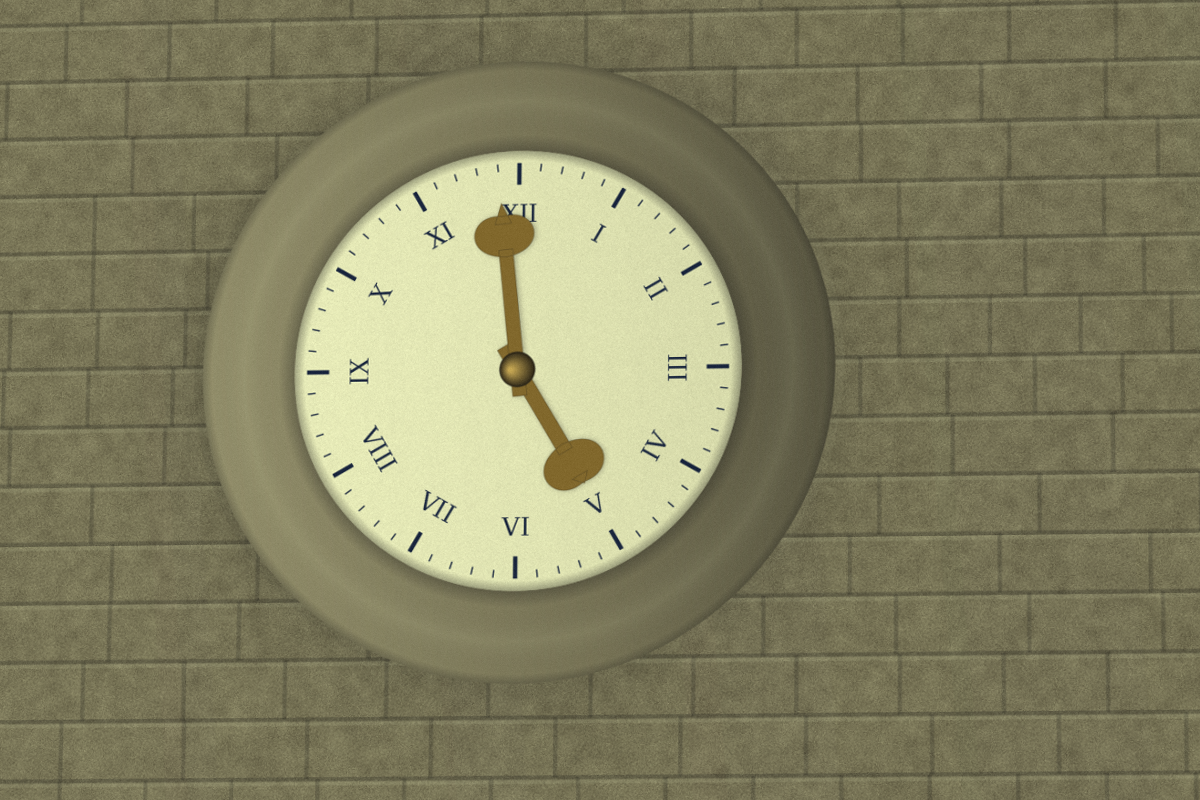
4:59
